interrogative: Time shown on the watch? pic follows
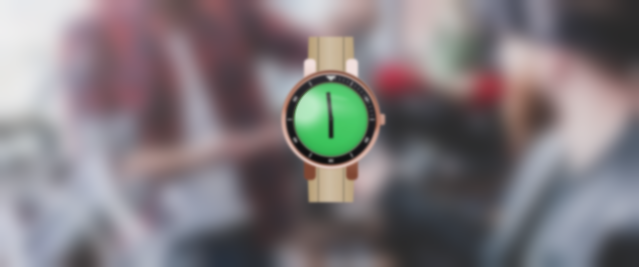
5:59
